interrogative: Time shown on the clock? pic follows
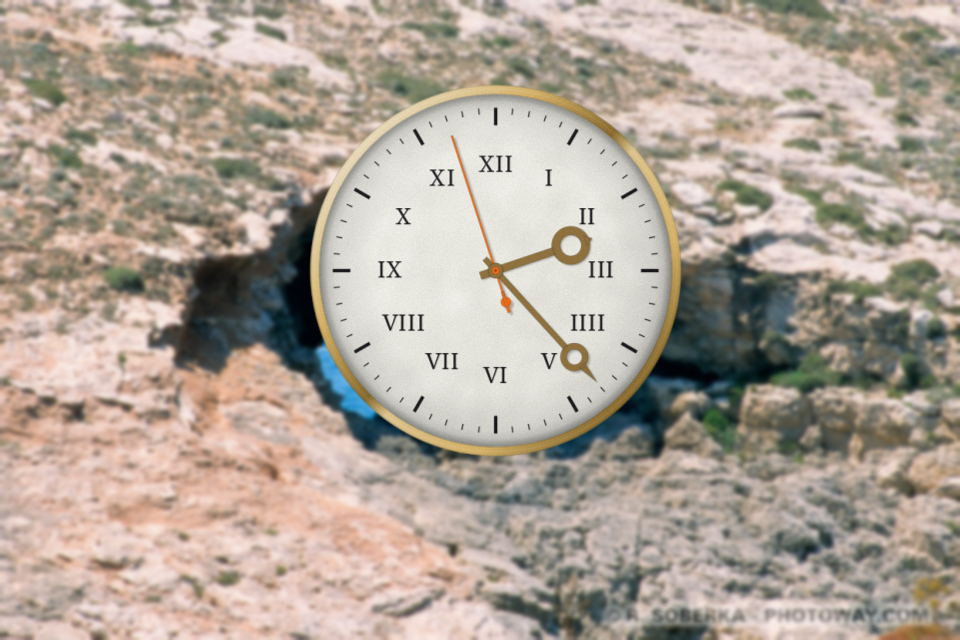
2:22:57
